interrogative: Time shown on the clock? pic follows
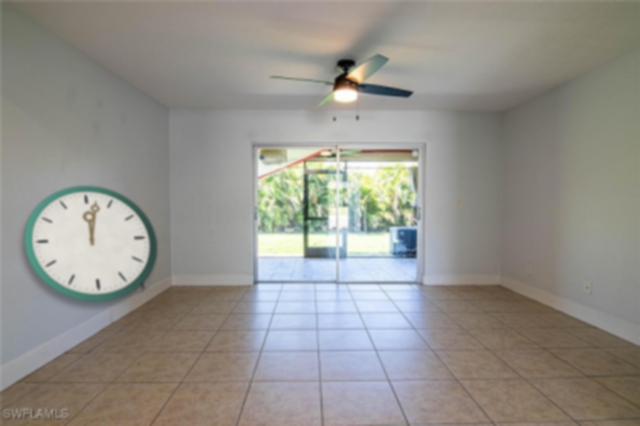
12:02
